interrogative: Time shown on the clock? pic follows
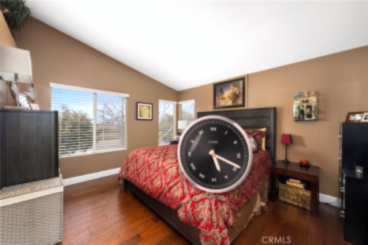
5:19
